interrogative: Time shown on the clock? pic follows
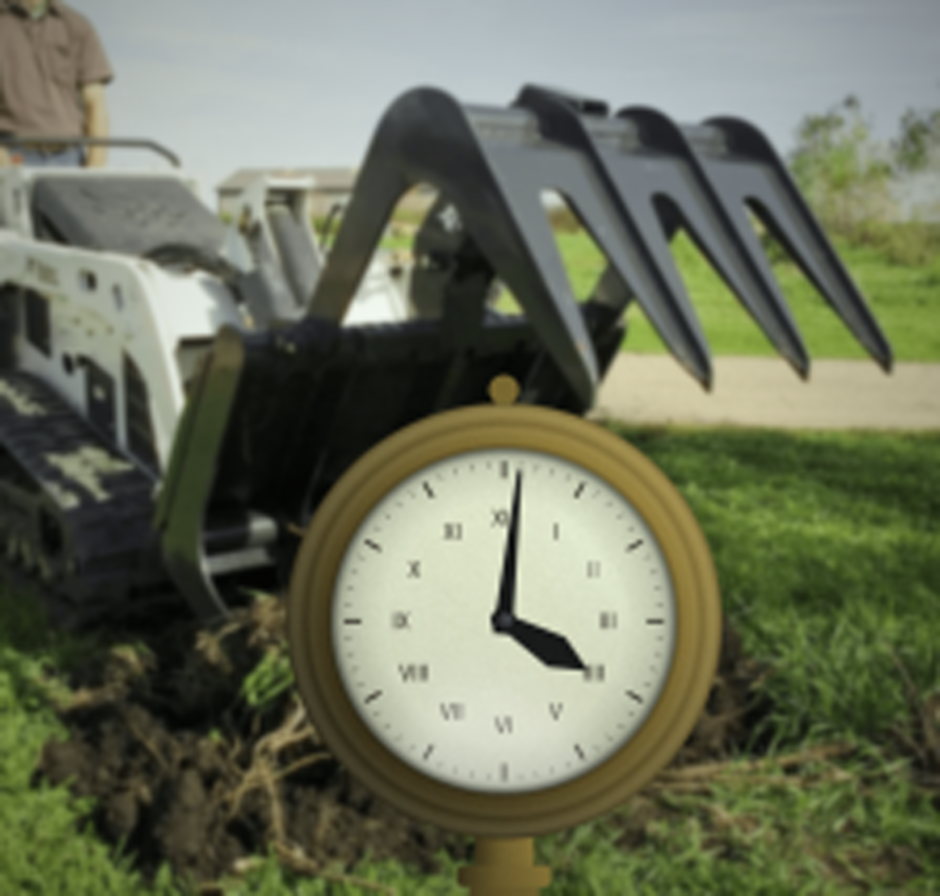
4:01
